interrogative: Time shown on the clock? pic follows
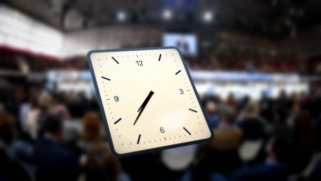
7:37
